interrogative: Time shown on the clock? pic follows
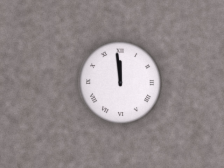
11:59
